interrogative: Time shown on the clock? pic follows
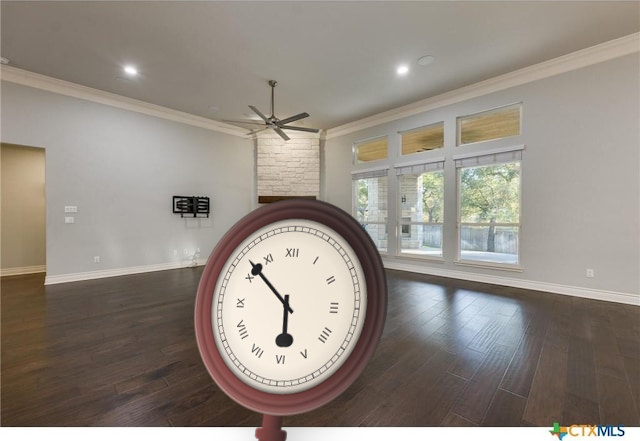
5:52
